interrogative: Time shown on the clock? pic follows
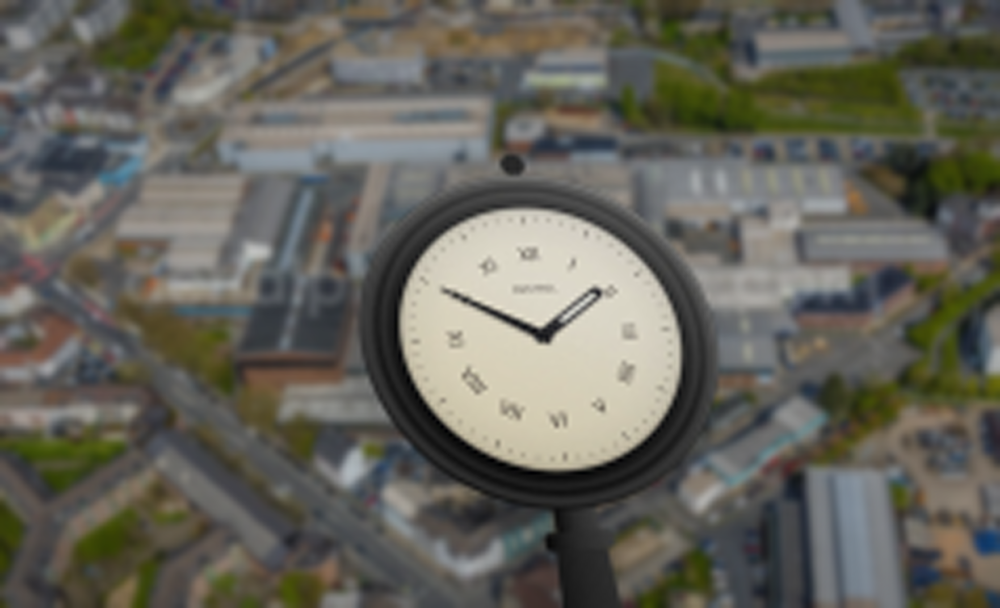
1:50
